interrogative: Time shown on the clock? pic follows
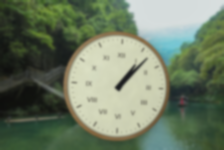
1:07
